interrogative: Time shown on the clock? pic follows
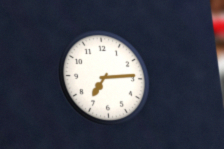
7:14
